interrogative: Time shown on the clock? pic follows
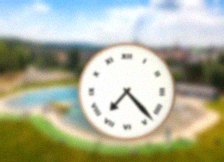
7:23
